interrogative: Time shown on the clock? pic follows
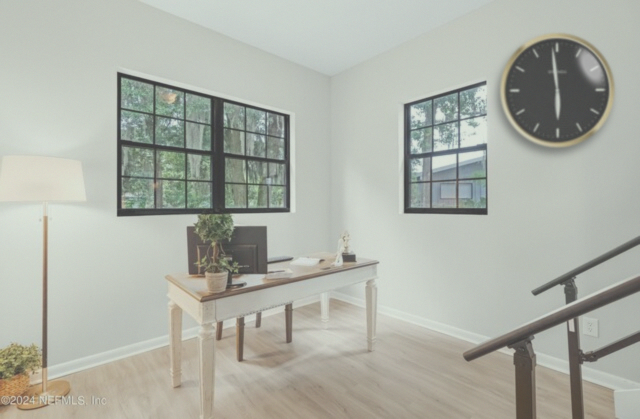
5:59
